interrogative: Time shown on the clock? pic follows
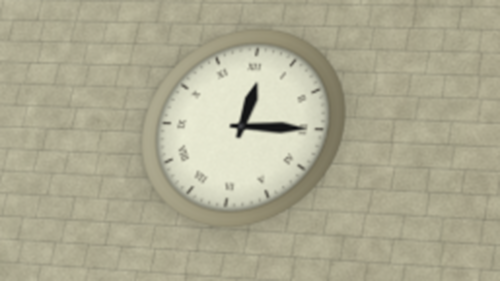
12:15
